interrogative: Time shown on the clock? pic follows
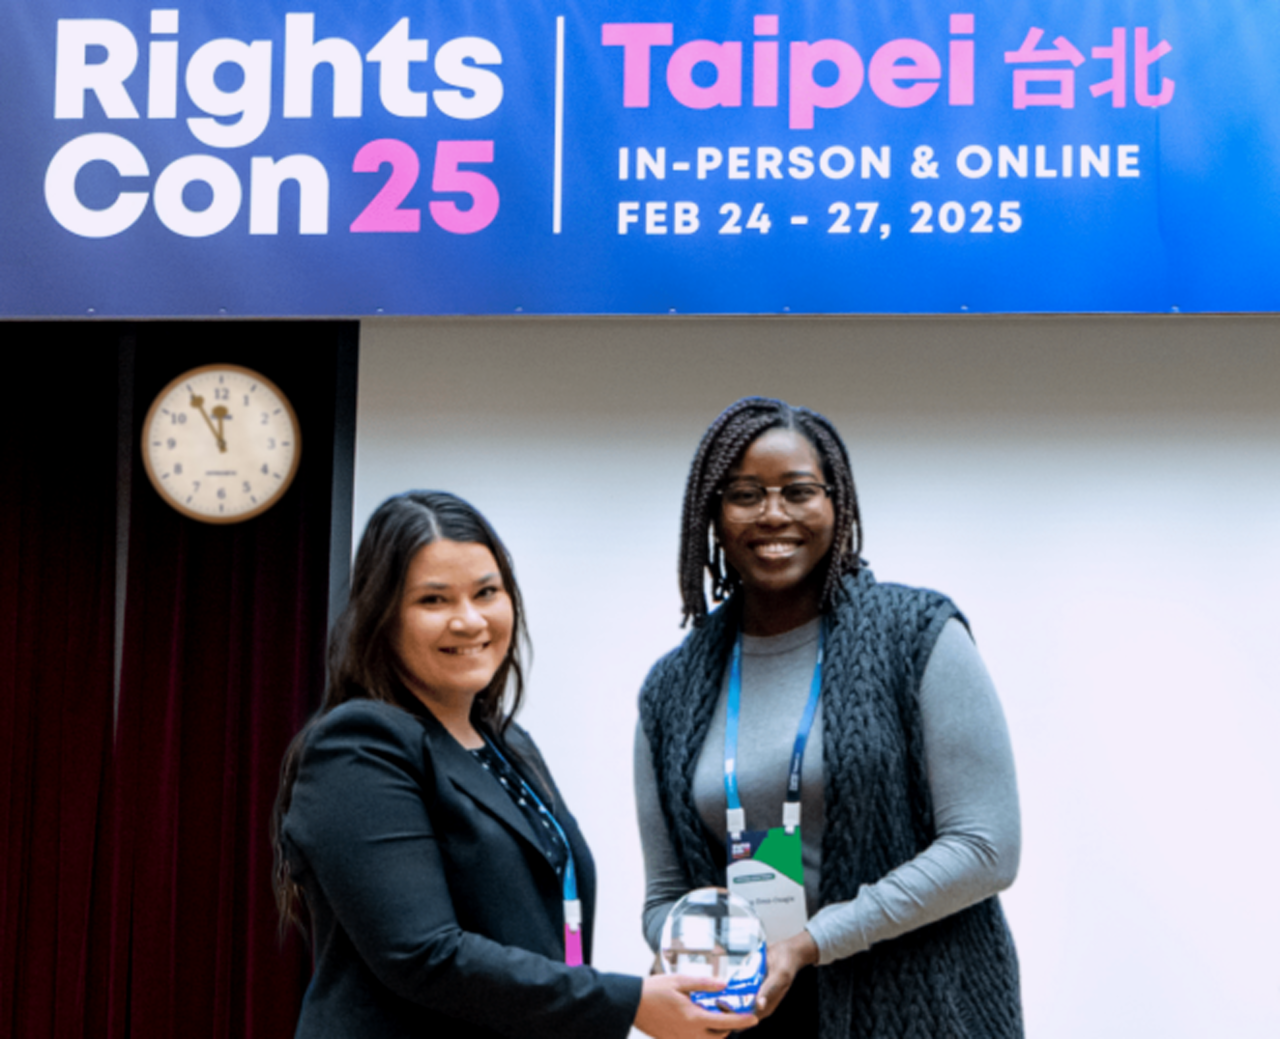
11:55
